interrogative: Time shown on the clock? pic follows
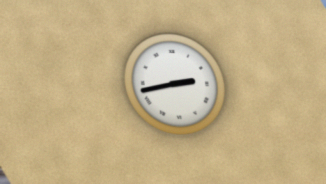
2:43
